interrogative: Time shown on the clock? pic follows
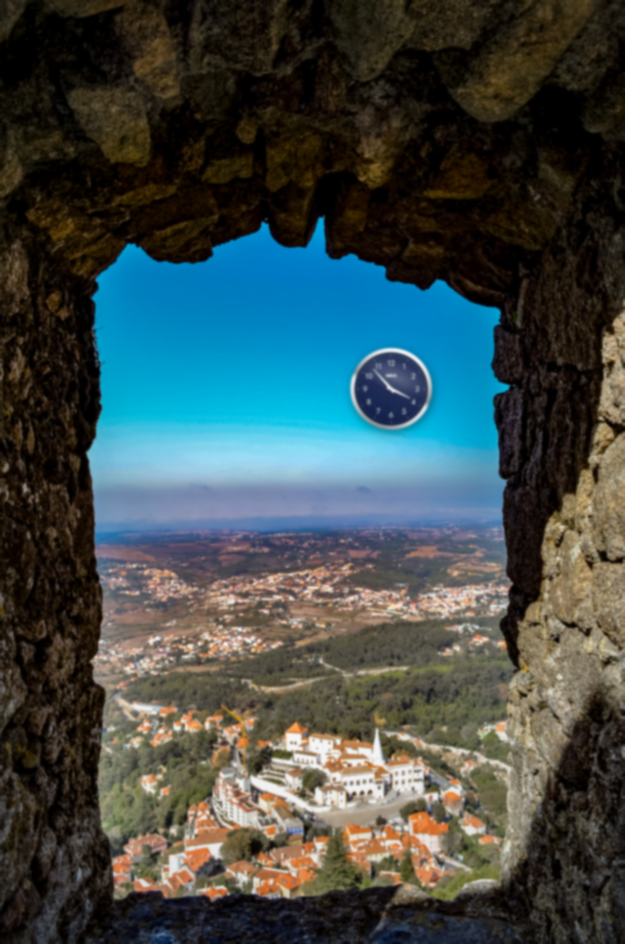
3:53
